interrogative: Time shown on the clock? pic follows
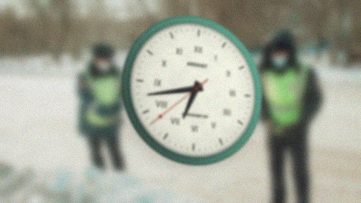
6:42:38
